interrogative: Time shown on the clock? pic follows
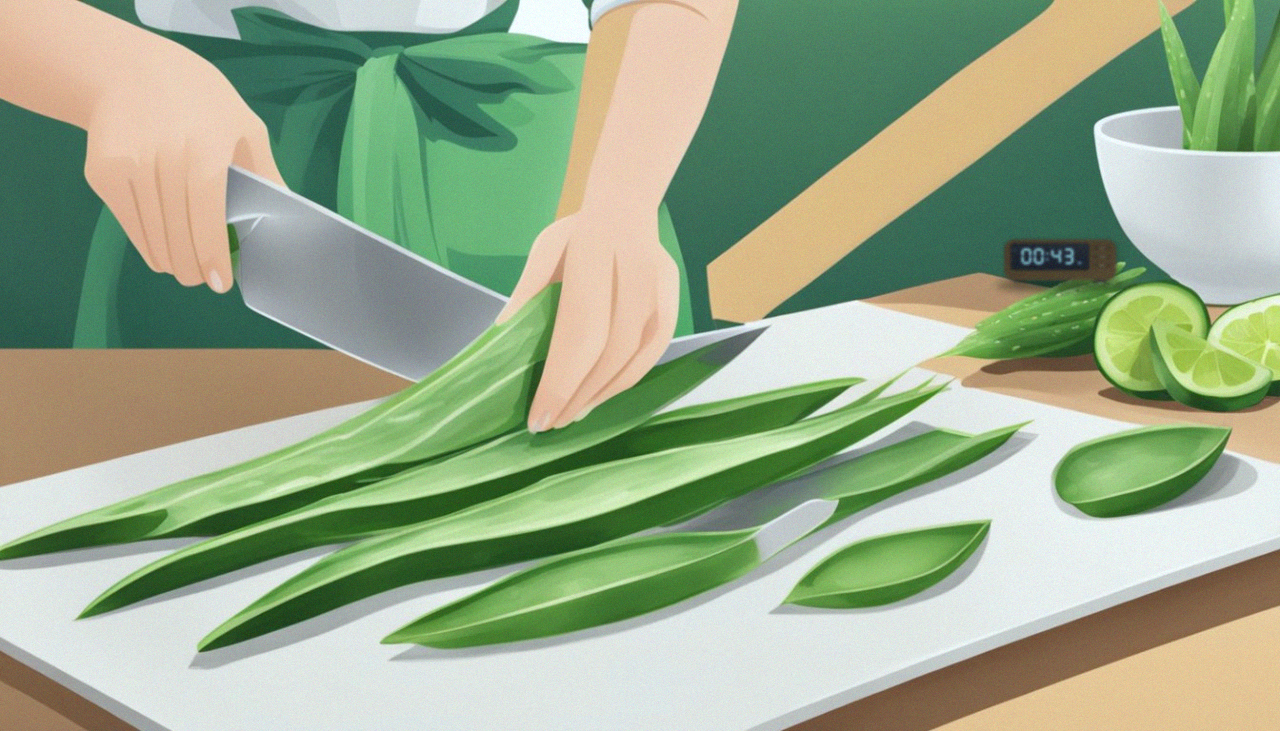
0:43
